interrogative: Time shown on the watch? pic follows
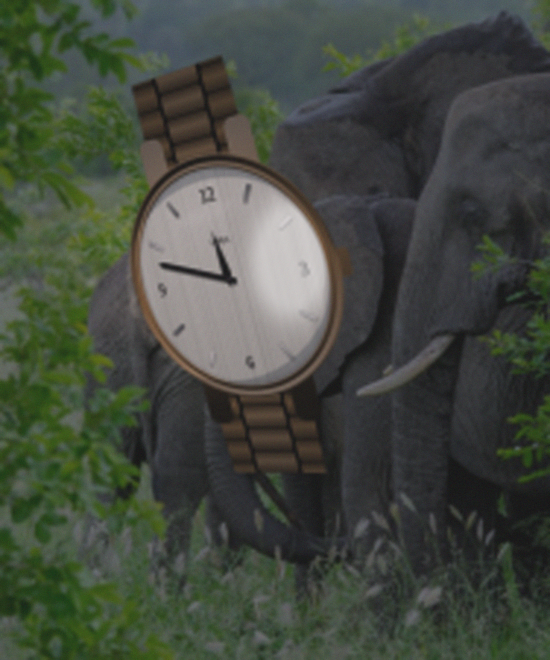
11:48
